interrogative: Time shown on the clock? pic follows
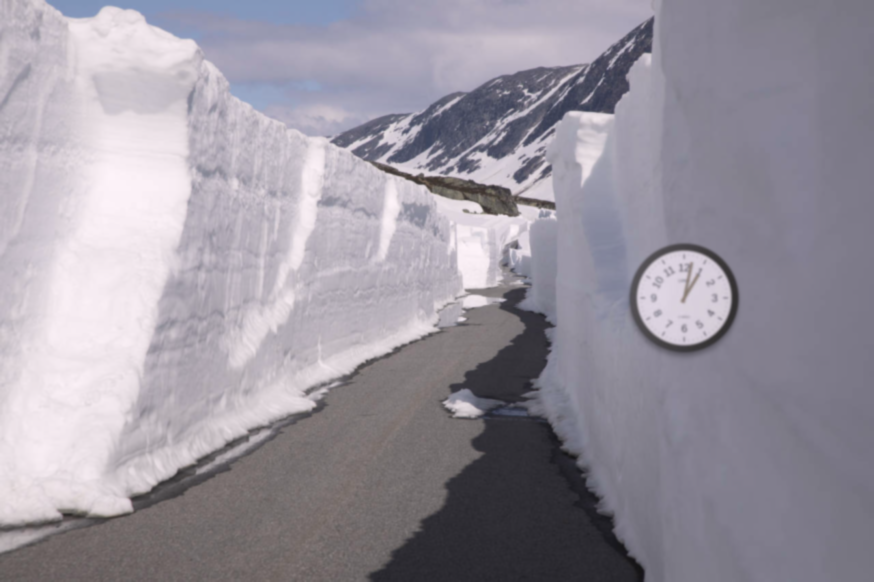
1:02
